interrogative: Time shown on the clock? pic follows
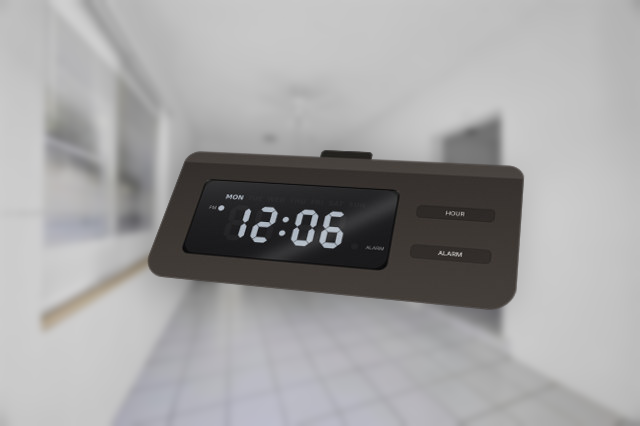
12:06
